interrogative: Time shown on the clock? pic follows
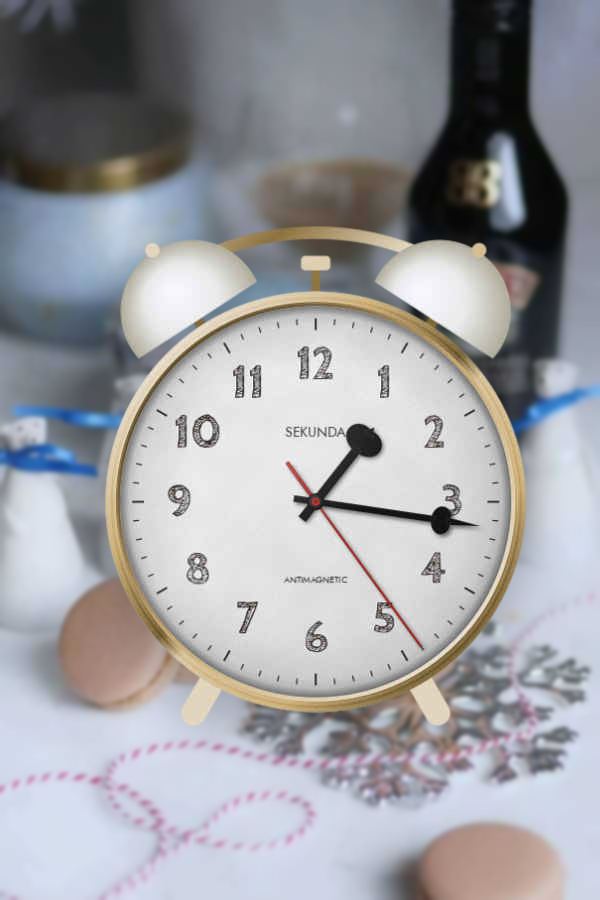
1:16:24
